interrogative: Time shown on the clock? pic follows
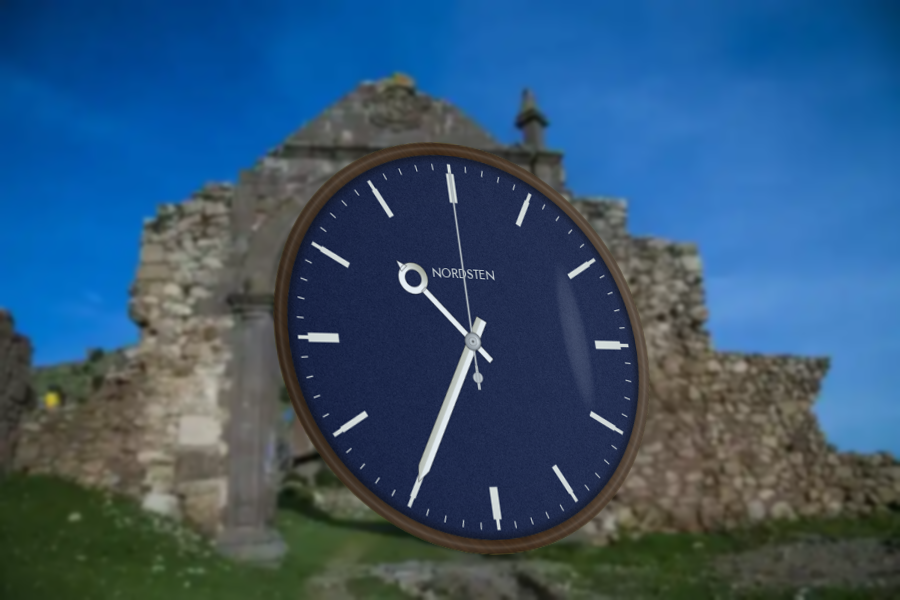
10:35:00
